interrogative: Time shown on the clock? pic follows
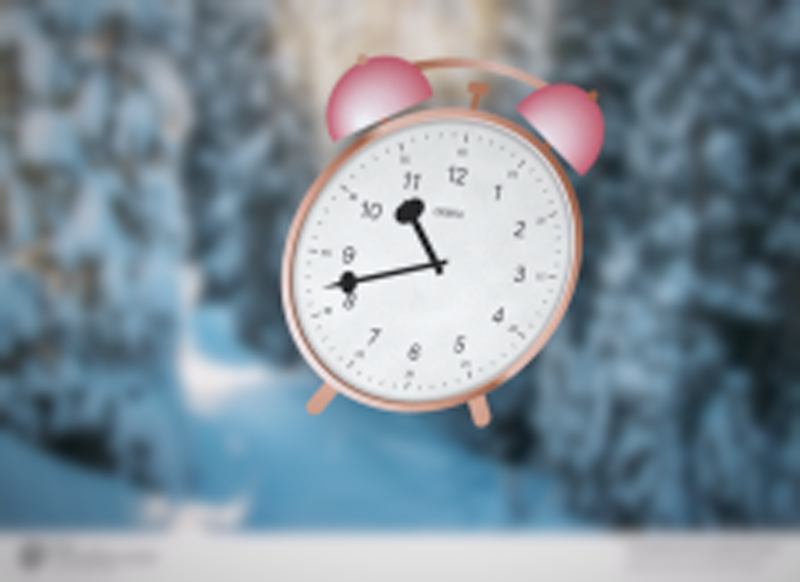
10:42
